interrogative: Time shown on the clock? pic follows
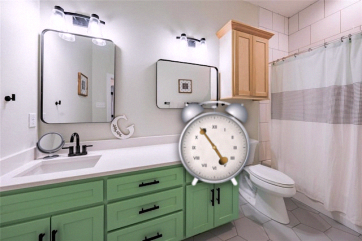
4:54
